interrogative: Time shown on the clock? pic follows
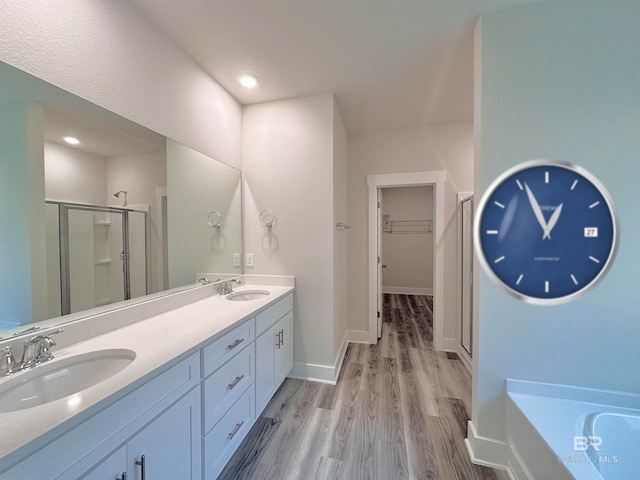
12:56
